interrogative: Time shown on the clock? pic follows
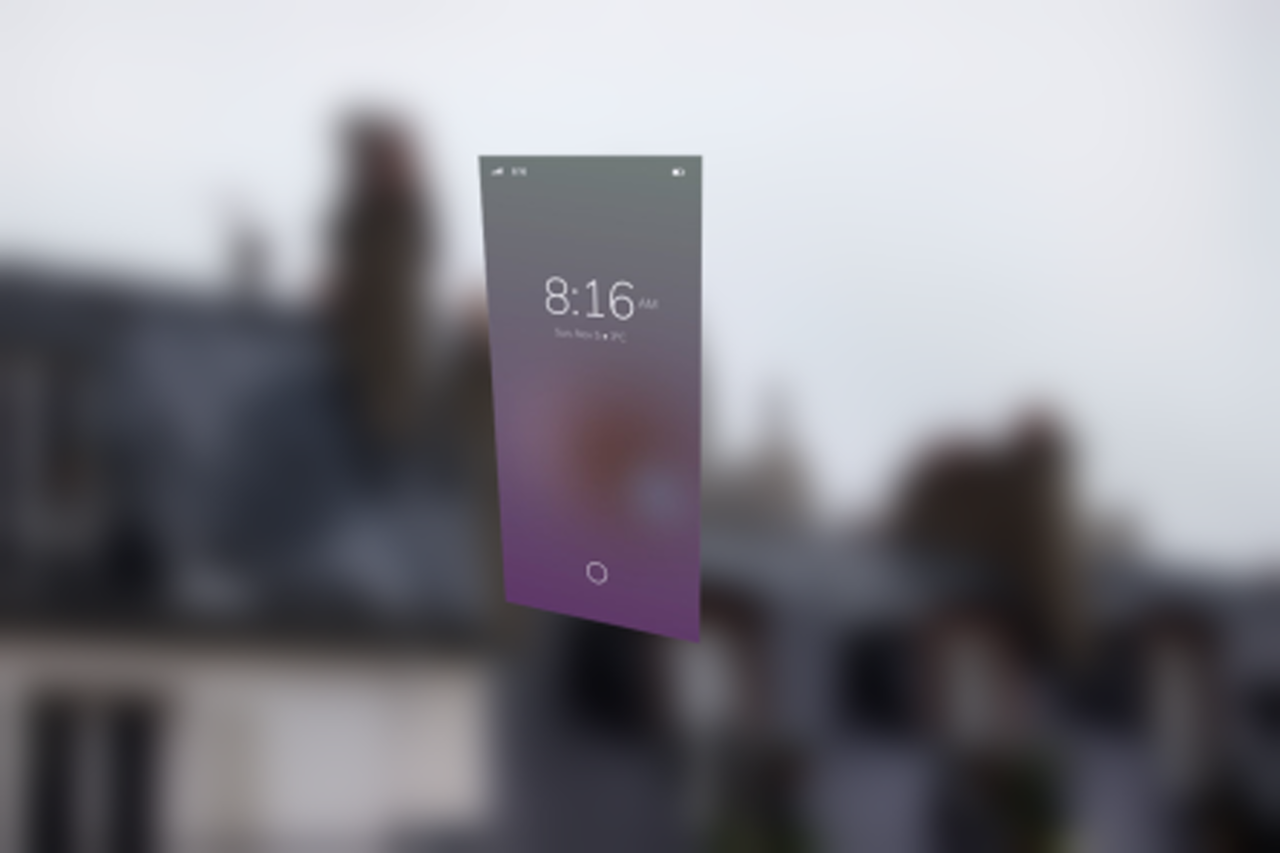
8:16
